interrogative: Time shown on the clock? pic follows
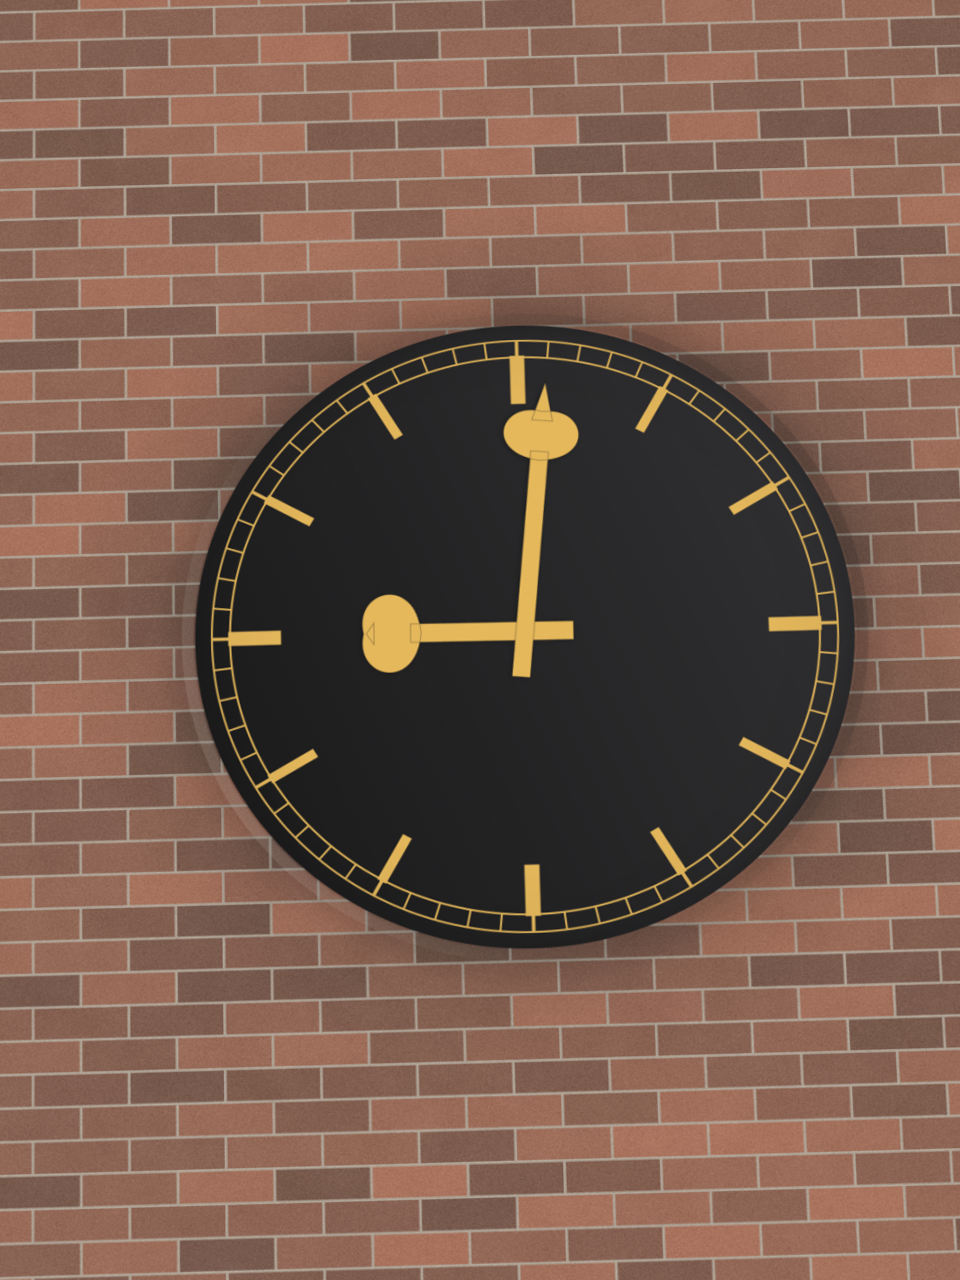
9:01
